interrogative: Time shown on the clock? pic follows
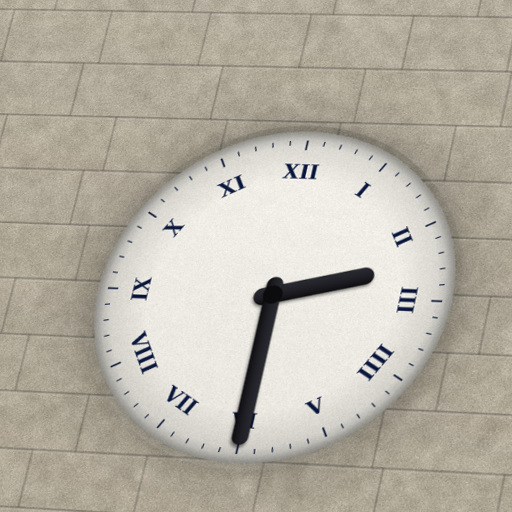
2:30
